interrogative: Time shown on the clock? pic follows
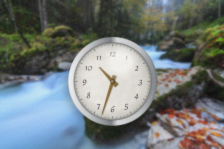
10:33
